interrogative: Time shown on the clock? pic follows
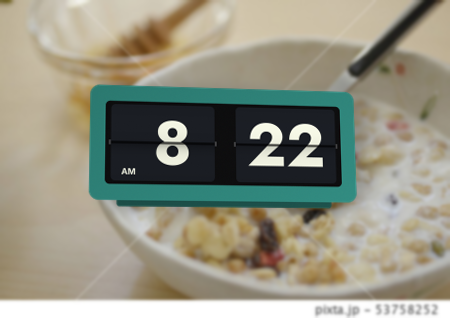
8:22
